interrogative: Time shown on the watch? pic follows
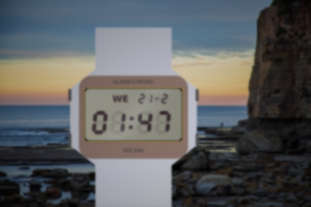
1:47
